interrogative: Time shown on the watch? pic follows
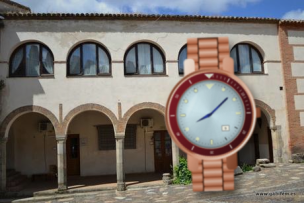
8:08
